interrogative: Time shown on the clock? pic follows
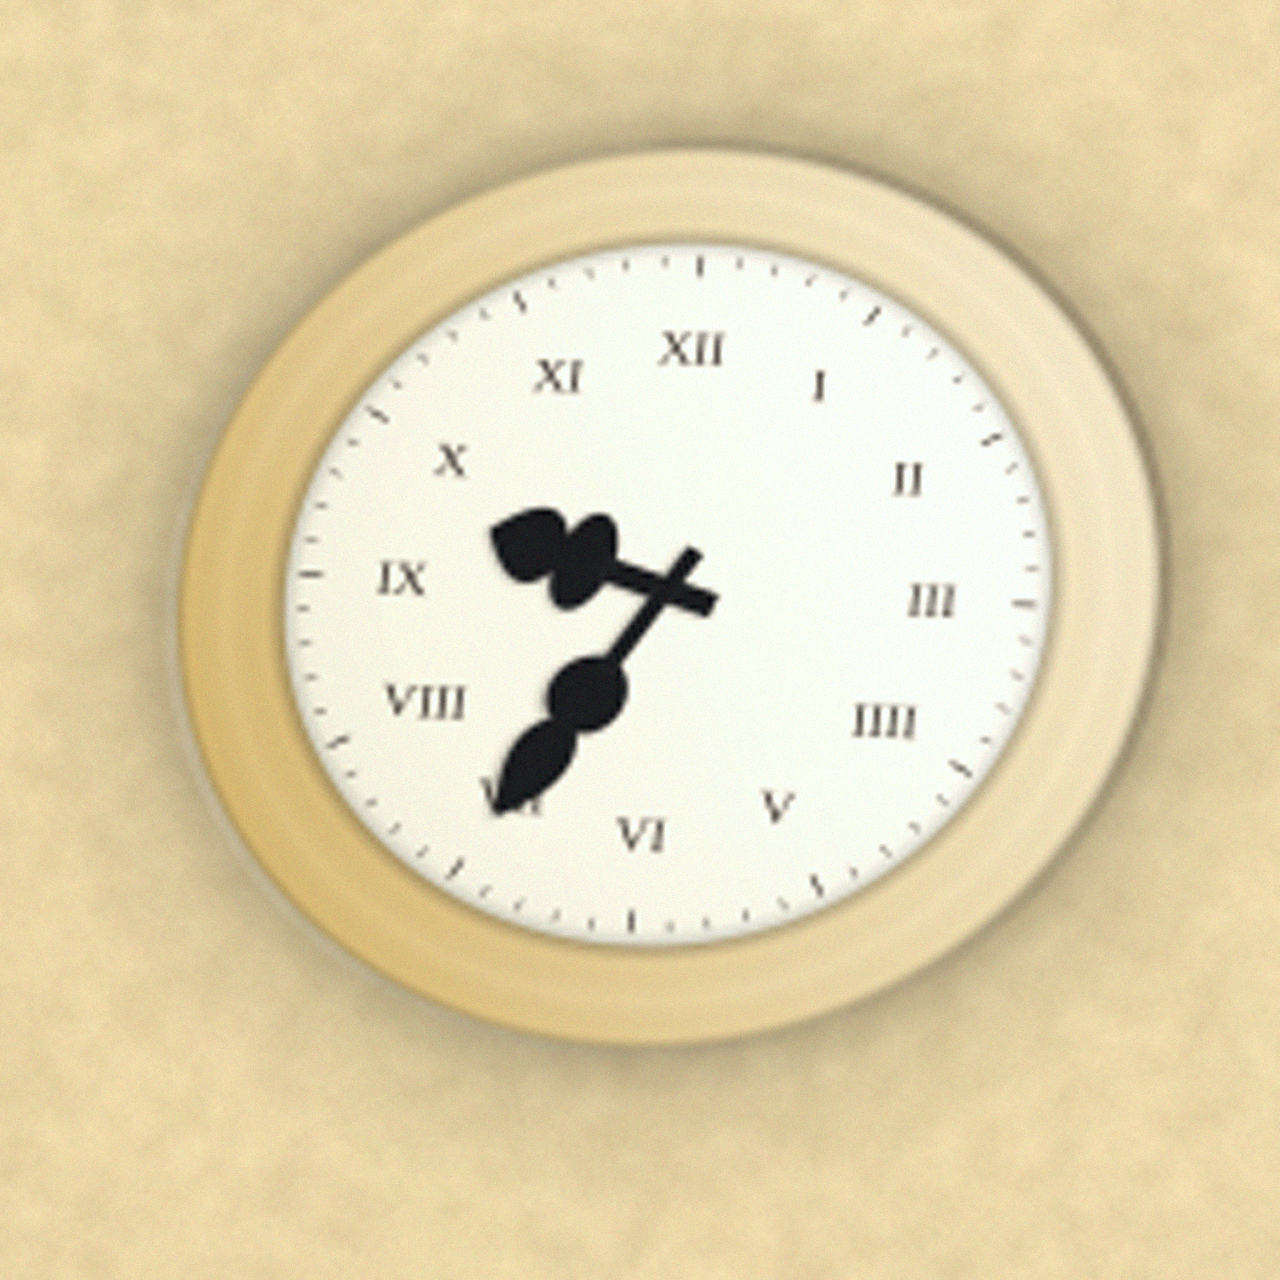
9:35
